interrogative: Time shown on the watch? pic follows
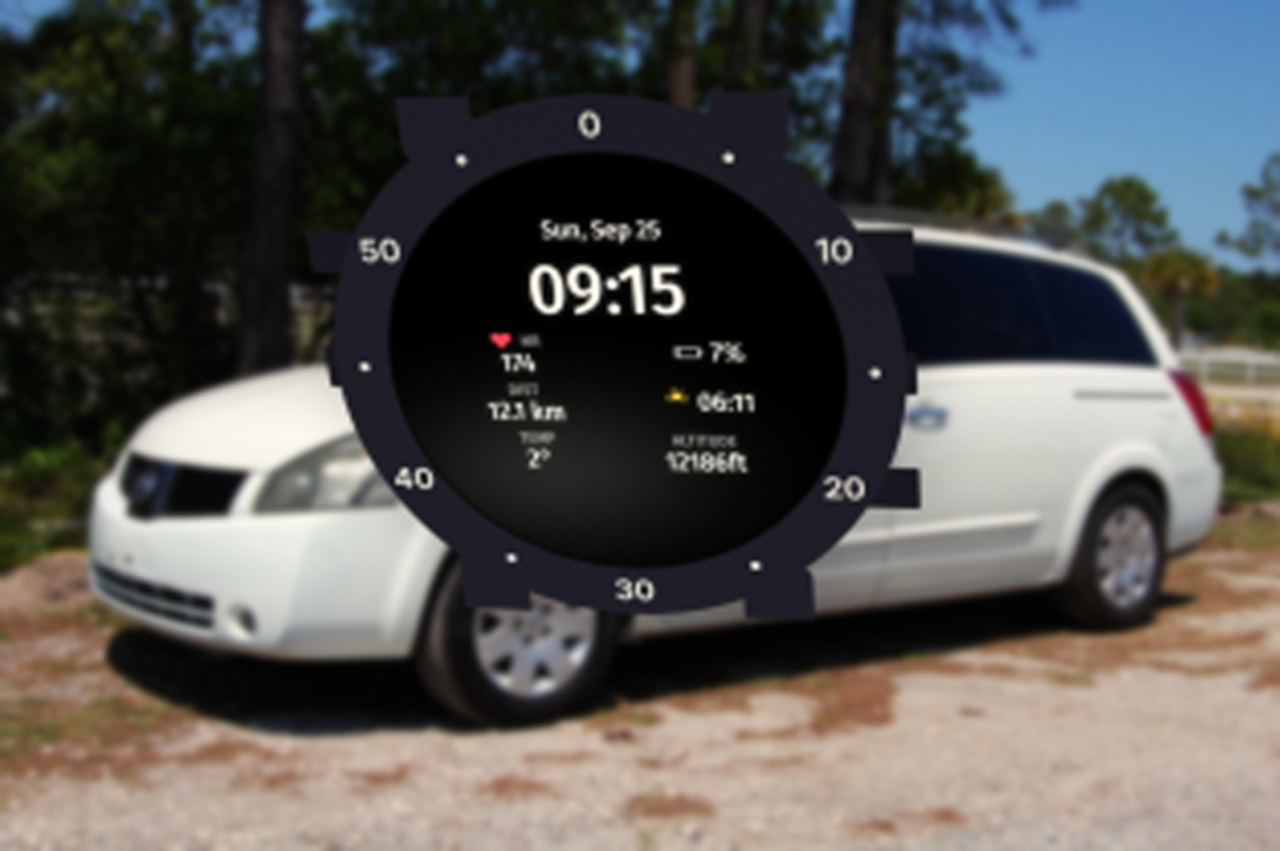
9:15
